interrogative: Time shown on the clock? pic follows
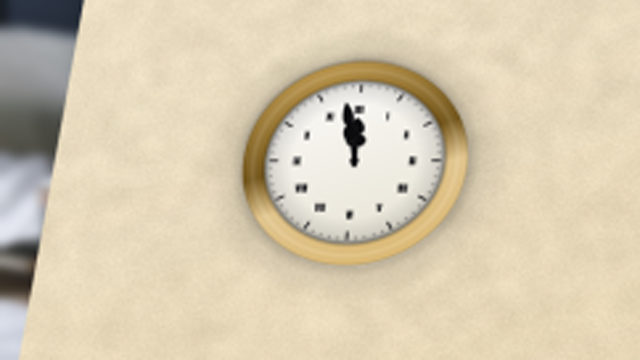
11:58
